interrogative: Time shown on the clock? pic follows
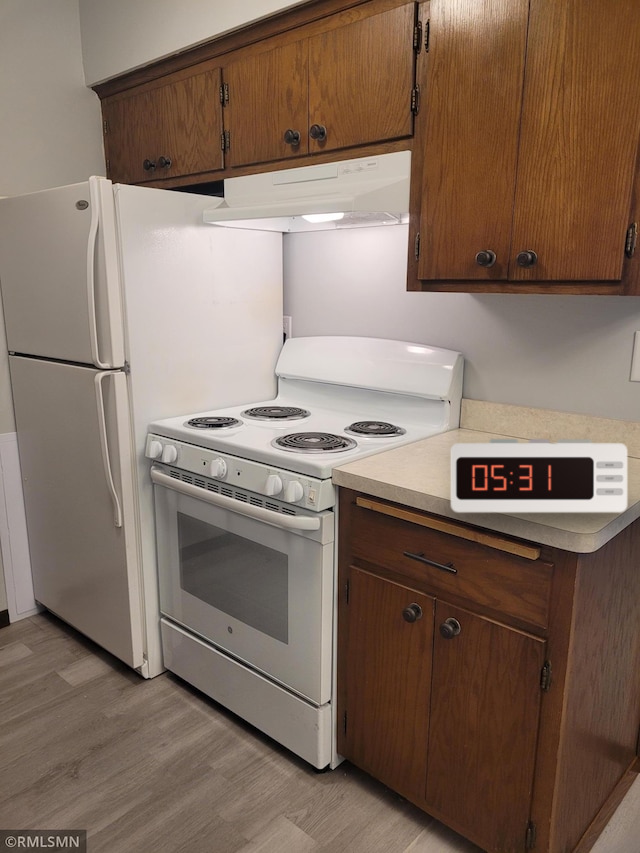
5:31
